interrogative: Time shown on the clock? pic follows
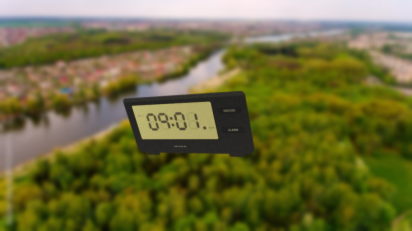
9:01
